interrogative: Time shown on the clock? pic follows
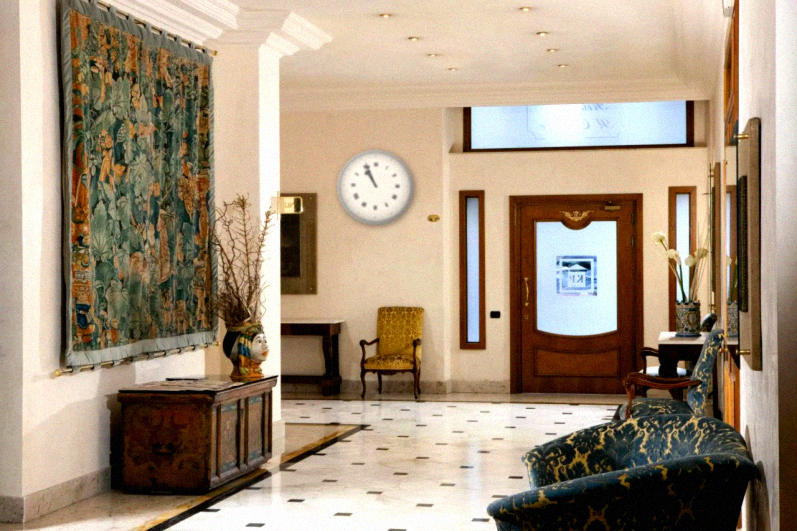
10:56
